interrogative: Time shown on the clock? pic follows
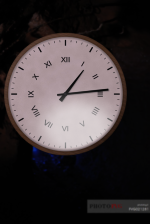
1:14
